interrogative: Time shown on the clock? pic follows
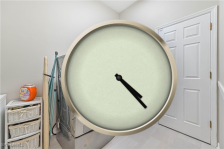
4:23
